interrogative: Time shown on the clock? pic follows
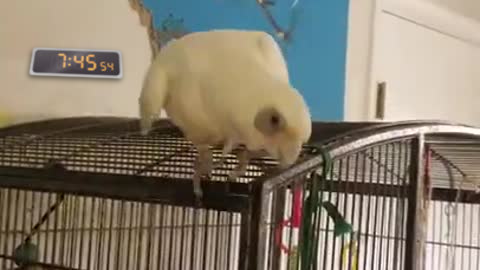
7:45:54
